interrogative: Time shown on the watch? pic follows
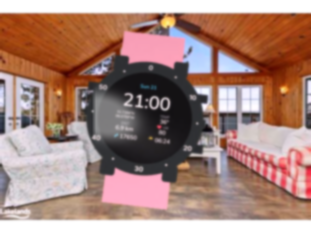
21:00
